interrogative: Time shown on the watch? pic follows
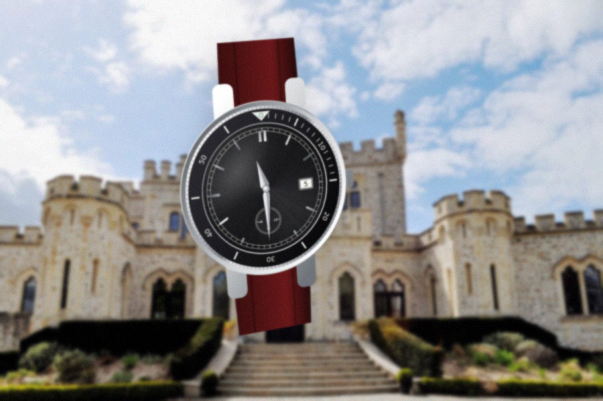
11:30
